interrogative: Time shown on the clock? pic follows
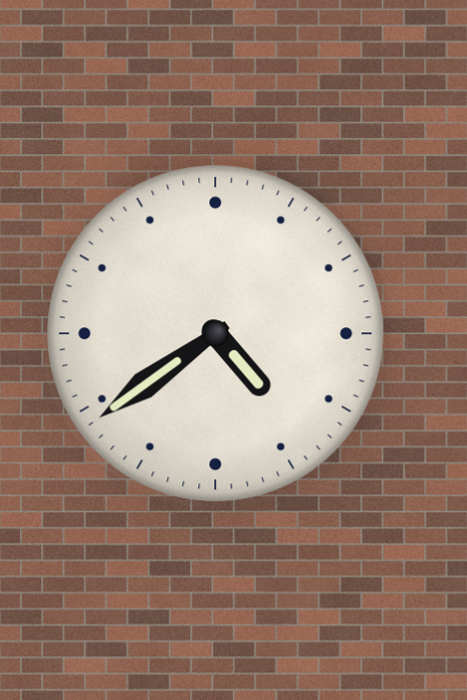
4:39
